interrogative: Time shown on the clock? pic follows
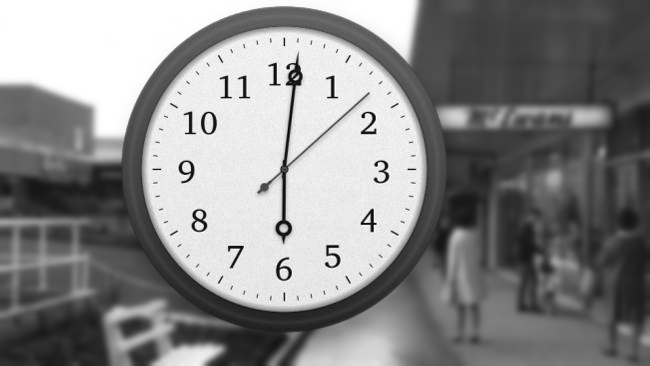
6:01:08
